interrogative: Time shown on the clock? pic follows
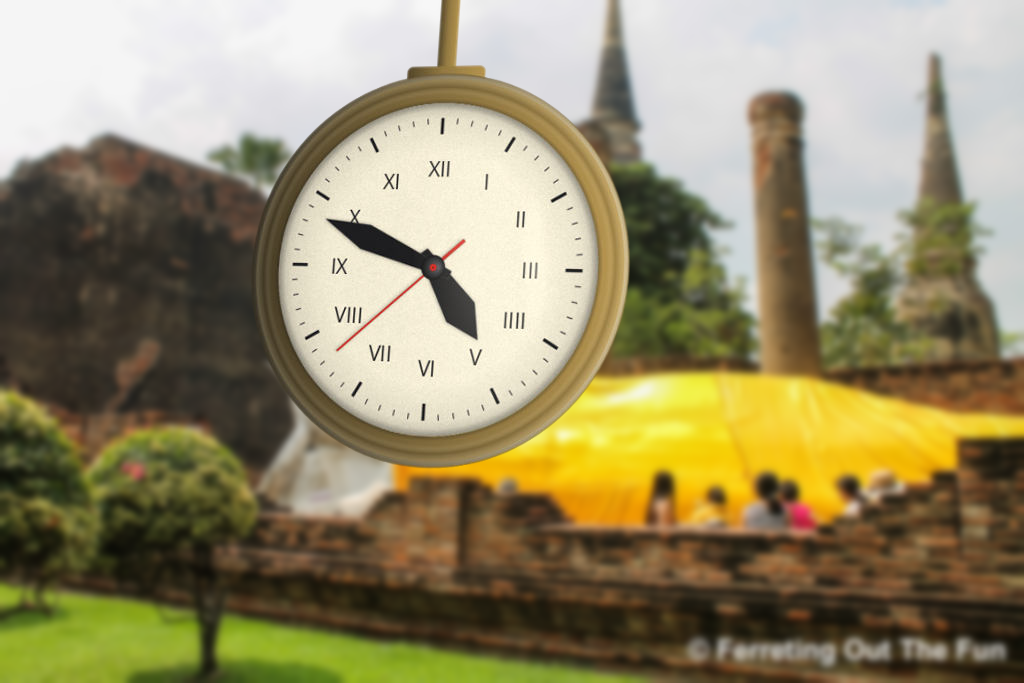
4:48:38
